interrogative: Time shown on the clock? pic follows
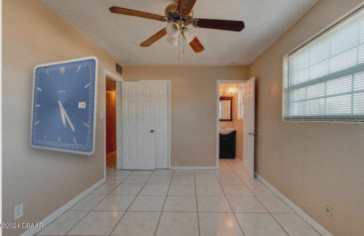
5:24
